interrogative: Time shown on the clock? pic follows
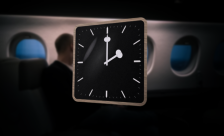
2:00
